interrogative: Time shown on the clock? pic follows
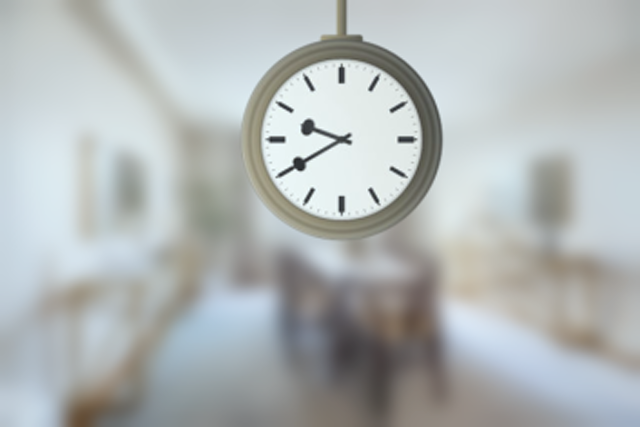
9:40
